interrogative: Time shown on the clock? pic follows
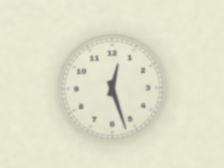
12:27
